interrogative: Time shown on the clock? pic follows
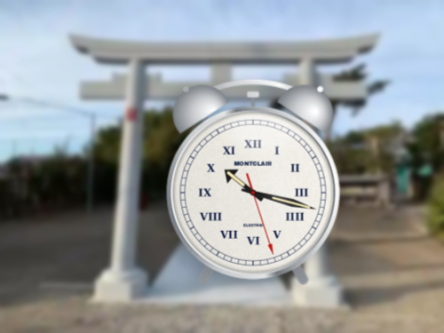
10:17:27
